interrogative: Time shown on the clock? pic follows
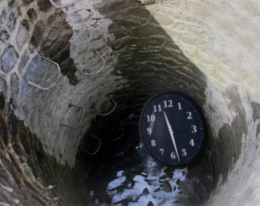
11:28
